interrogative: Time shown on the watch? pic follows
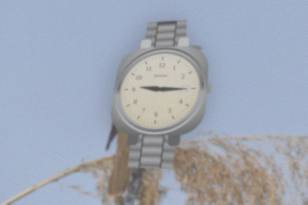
9:15
